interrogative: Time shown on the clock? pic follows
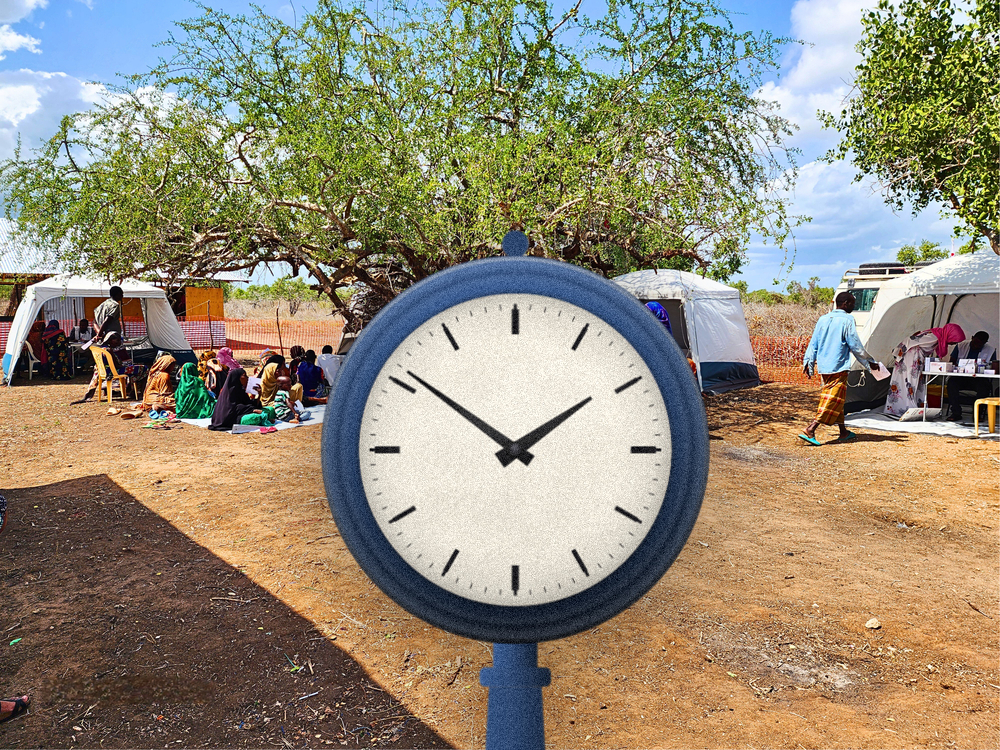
1:51
